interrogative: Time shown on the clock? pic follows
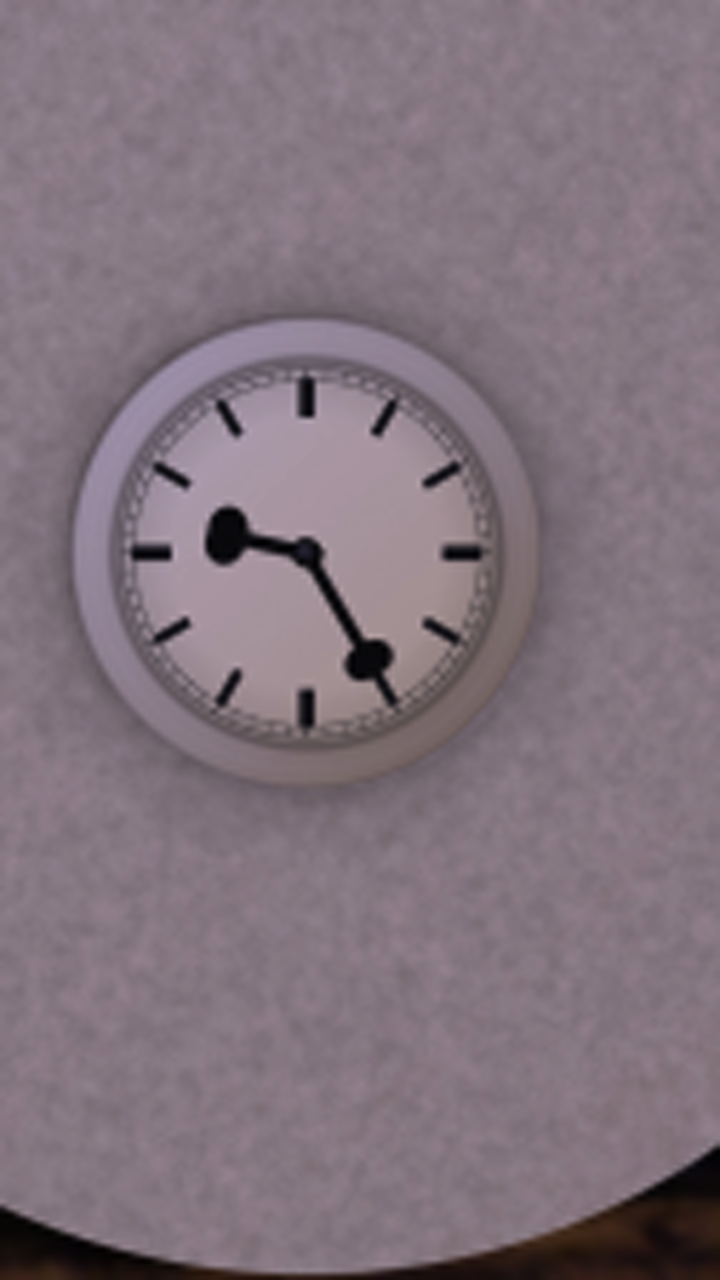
9:25
